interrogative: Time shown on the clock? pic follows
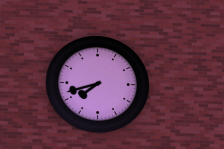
7:42
